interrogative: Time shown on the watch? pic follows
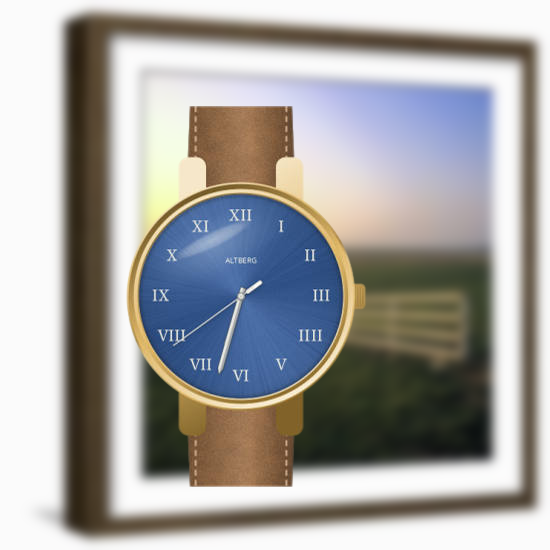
6:32:39
